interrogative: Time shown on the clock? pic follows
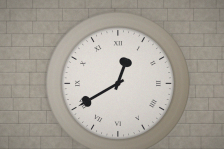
12:40
